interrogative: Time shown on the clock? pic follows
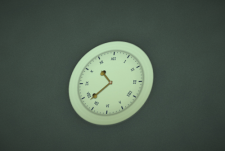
10:38
